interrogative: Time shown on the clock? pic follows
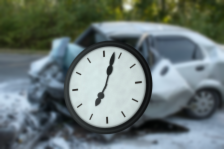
7:03
